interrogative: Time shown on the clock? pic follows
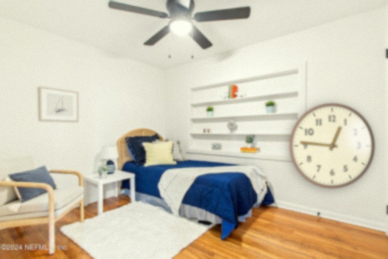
12:46
